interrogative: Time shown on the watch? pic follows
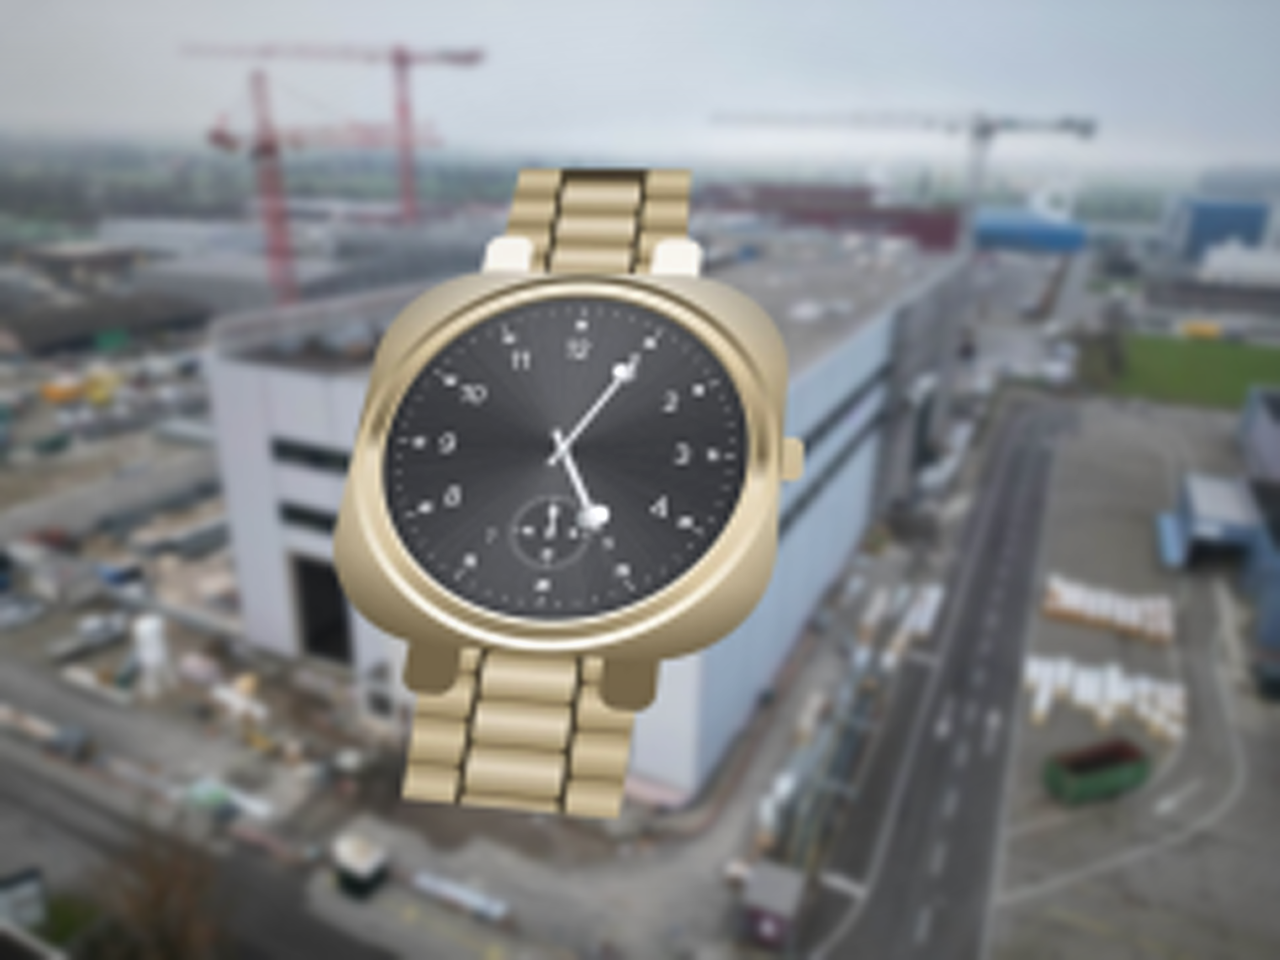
5:05
